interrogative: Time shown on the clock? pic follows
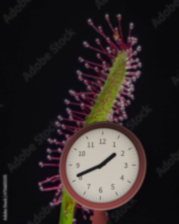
1:41
